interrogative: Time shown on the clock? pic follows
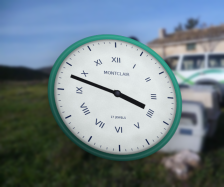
3:48
